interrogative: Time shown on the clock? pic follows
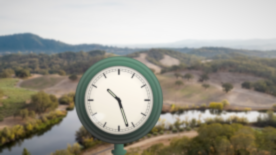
10:27
